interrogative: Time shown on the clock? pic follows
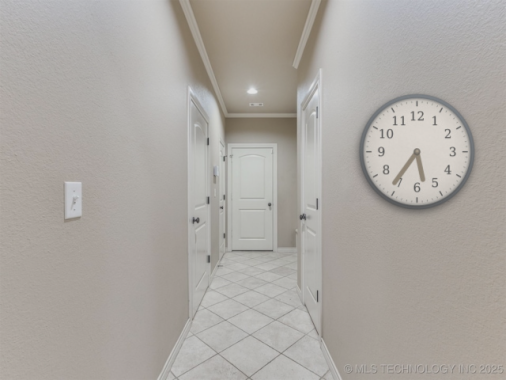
5:36
